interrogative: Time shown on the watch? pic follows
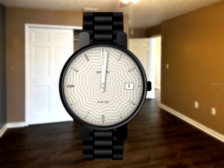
12:01
